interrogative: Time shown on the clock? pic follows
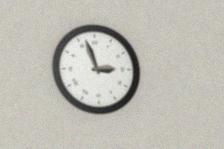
2:57
